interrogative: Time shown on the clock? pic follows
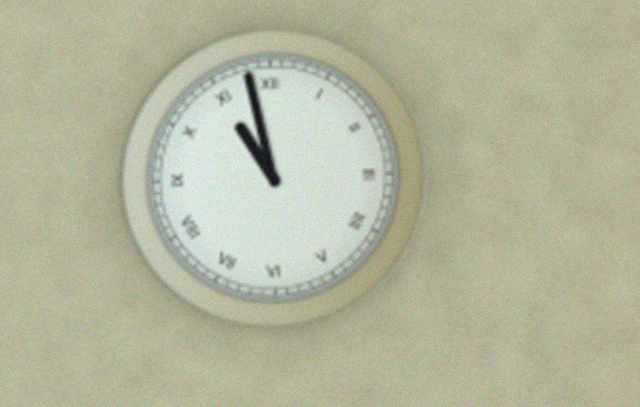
10:58
